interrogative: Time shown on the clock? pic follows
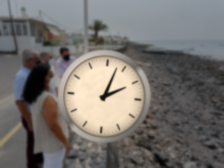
2:03
